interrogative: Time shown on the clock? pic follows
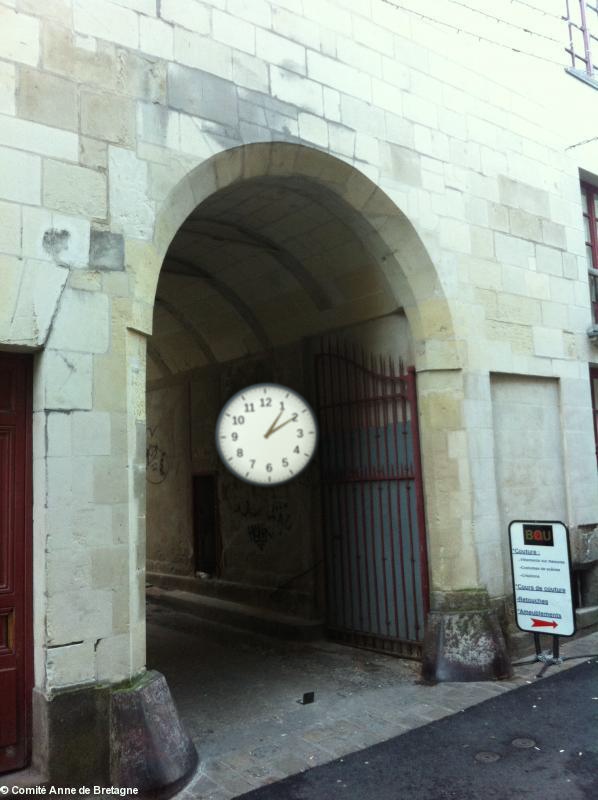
1:10
